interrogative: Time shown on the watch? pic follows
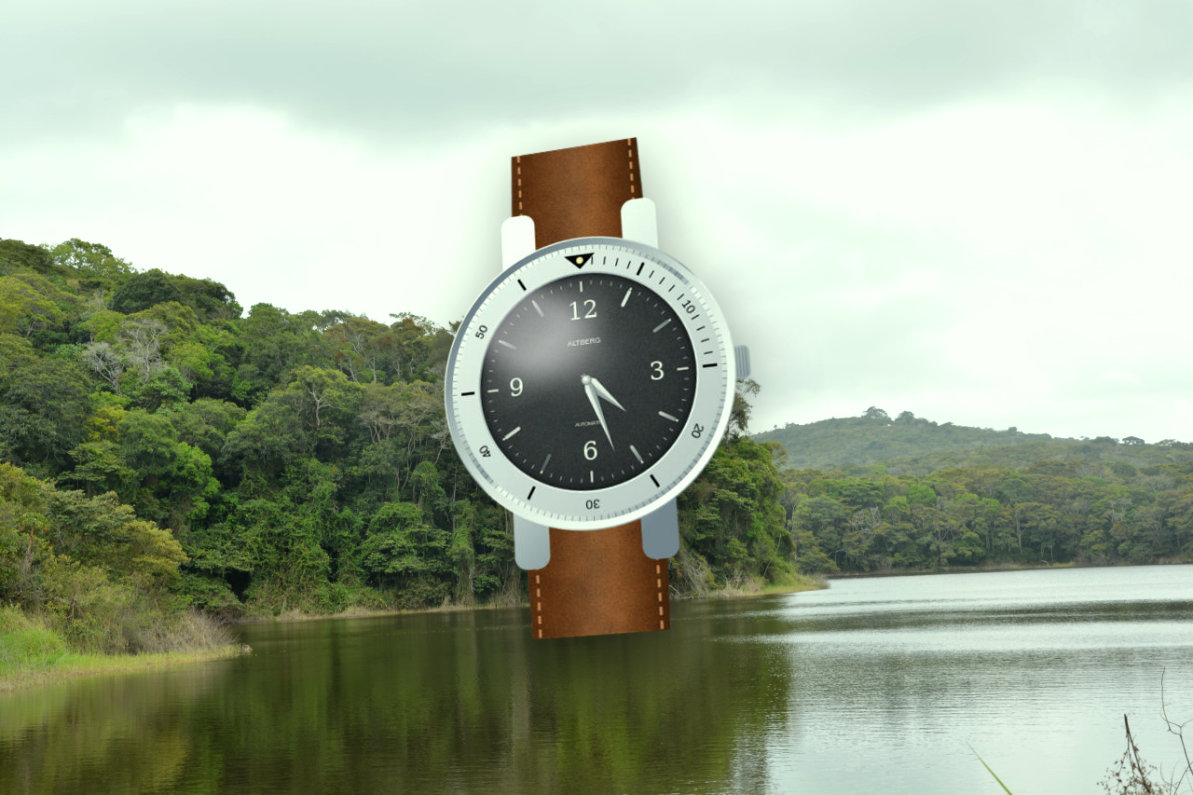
4:27
